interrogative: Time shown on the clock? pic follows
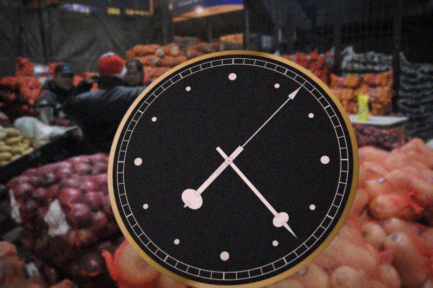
7:23:07
